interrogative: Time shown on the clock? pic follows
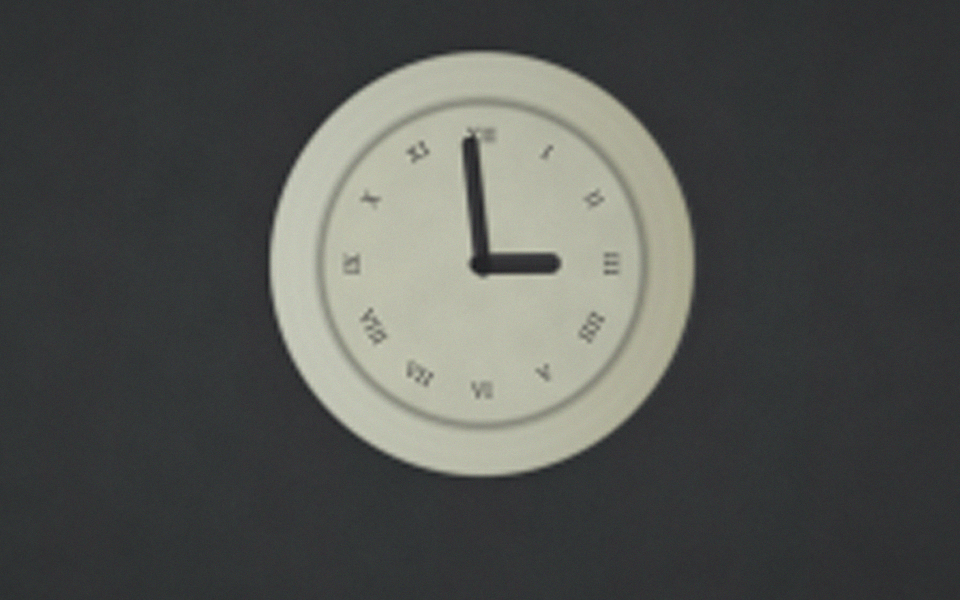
2:59
